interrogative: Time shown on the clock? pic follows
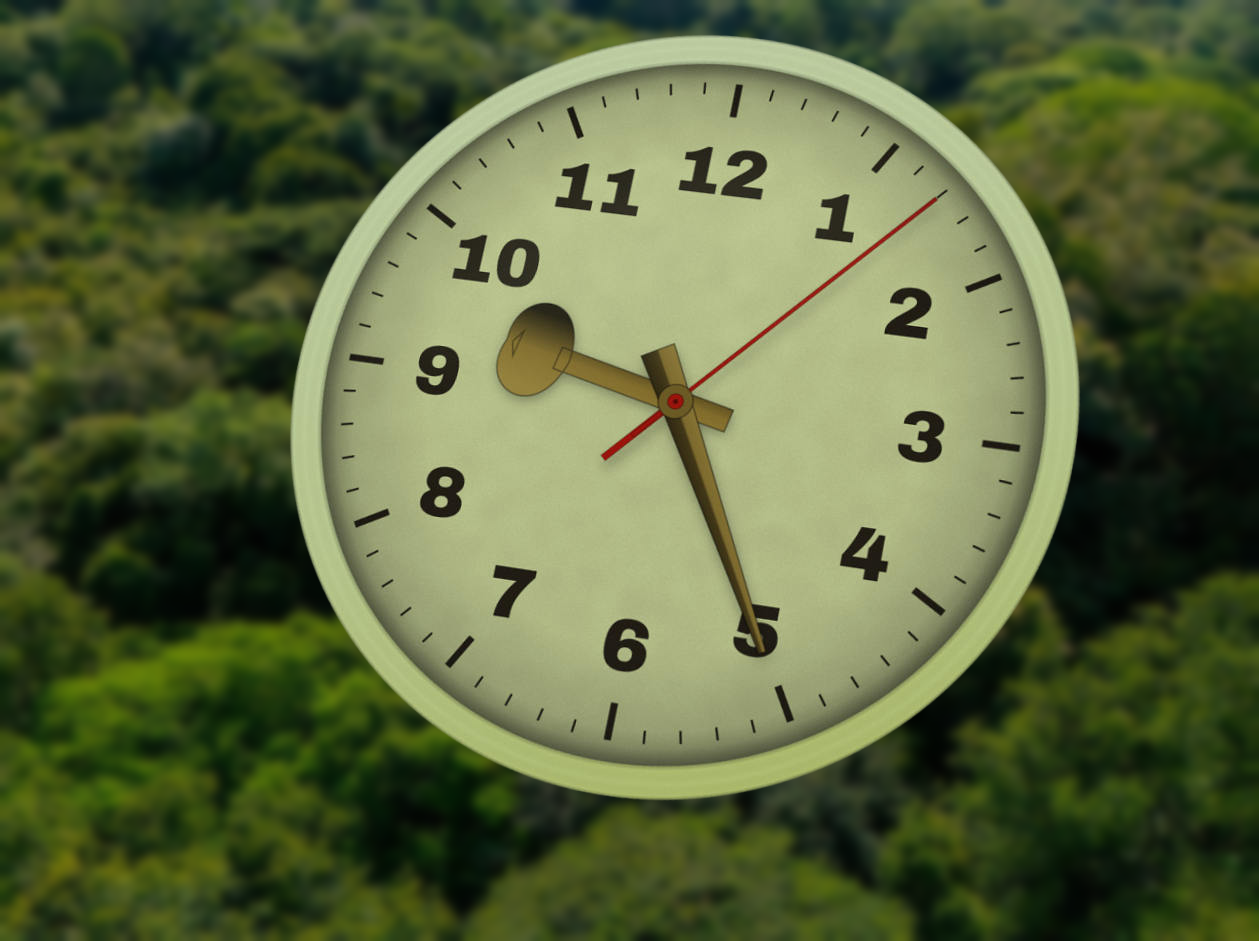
9:25:07
